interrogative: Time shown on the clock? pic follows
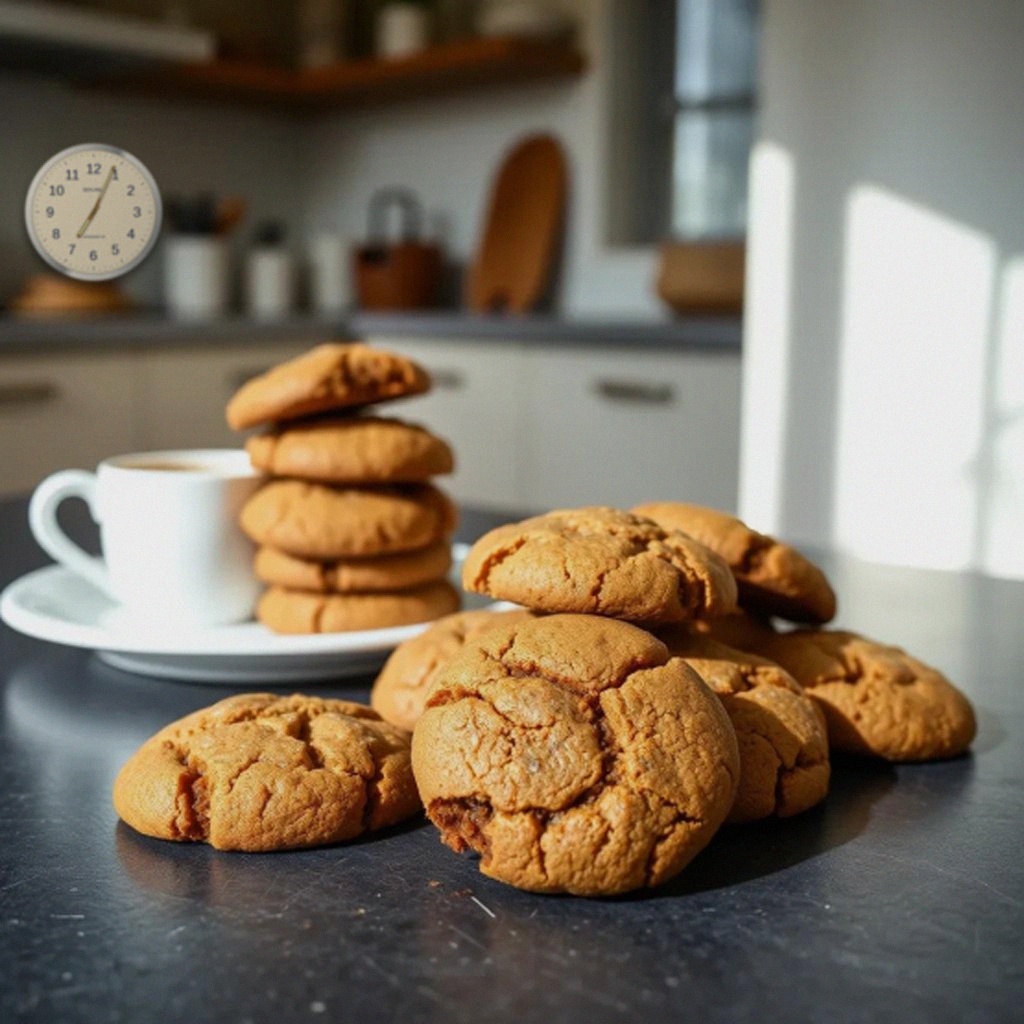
7:04
